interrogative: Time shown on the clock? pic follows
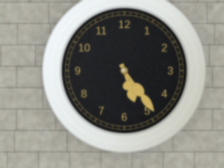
5:24
